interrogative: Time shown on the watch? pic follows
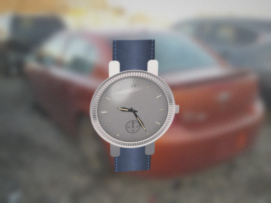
9:25
